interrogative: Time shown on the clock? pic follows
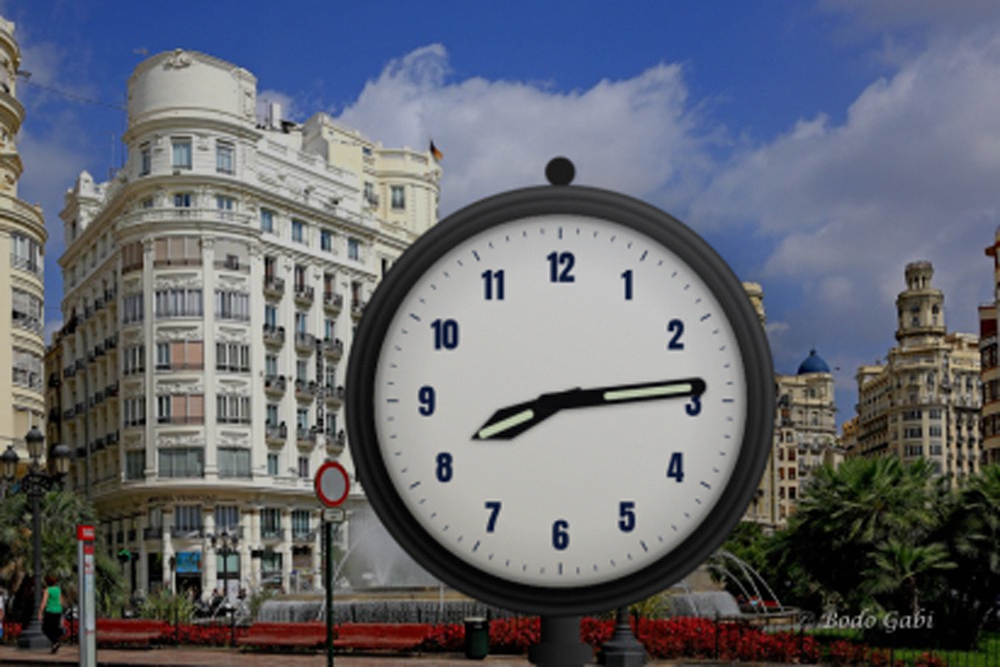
8:14
